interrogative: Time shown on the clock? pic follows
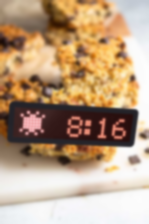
8:16
